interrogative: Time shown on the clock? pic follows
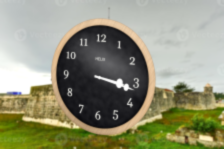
3:17
